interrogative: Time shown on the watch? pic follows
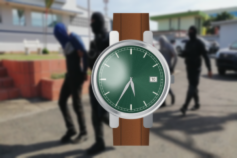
5:35
